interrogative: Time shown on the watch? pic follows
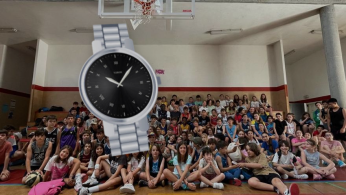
10:07
